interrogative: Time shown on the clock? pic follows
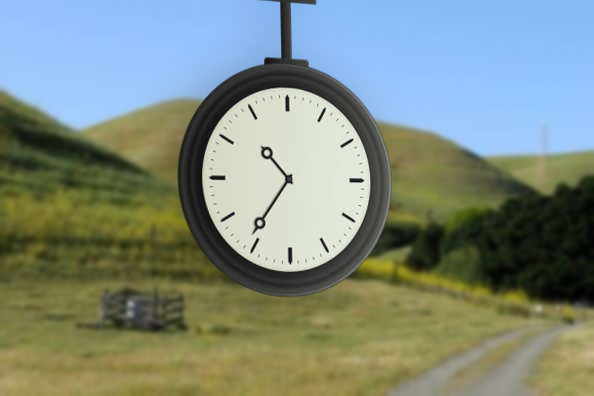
10:36
